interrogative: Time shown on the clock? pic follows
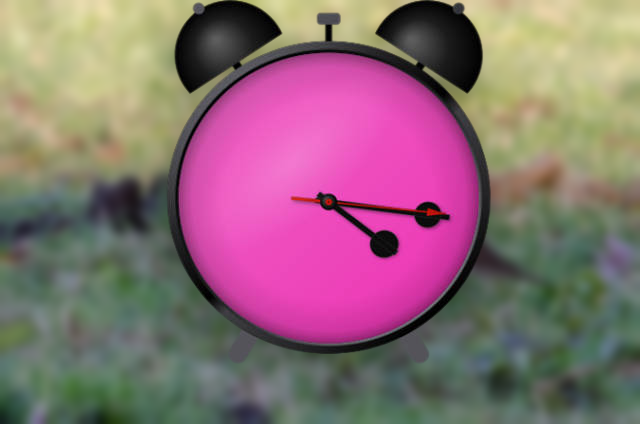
4:16:16
